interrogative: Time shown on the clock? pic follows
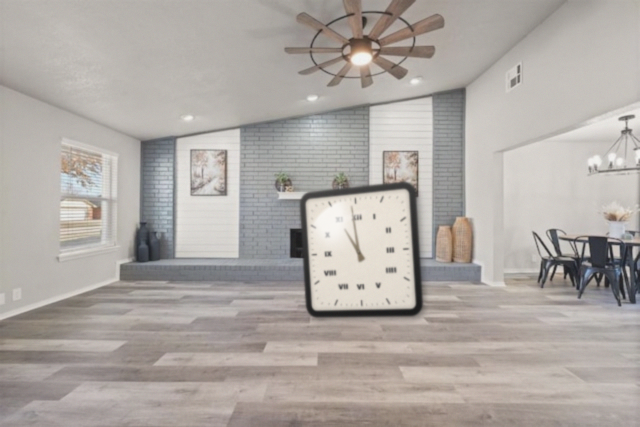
10:59
